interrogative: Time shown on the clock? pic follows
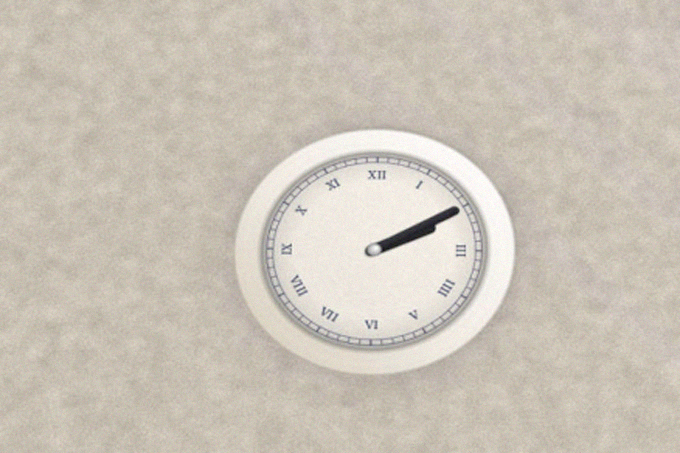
2:10
